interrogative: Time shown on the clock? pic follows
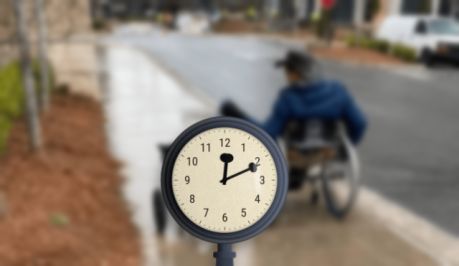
12:11
